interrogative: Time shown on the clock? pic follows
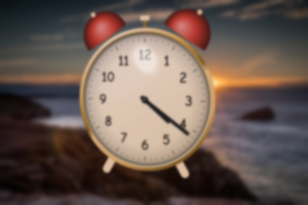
4:21
